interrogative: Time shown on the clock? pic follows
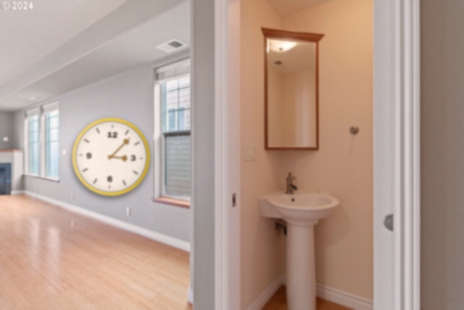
3:07
